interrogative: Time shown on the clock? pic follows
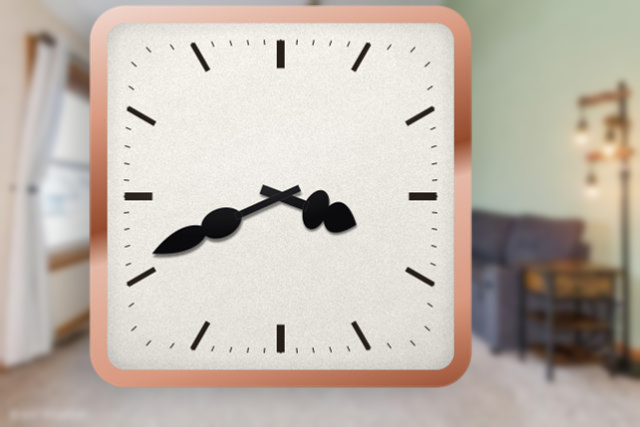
3:41
